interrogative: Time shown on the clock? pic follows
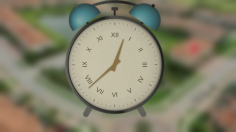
12:38
